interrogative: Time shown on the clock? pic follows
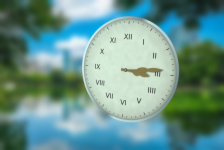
3:14
